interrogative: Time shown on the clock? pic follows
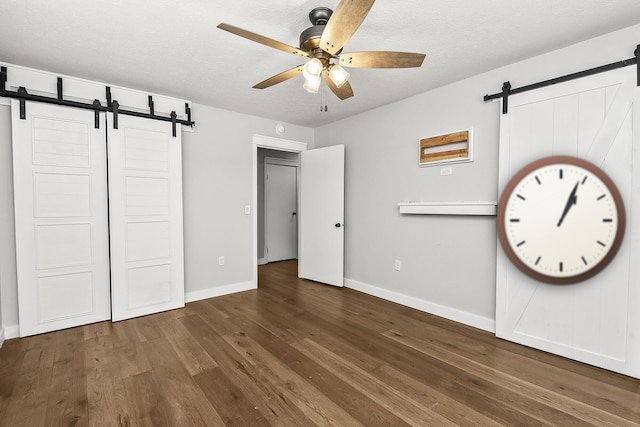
1:04
